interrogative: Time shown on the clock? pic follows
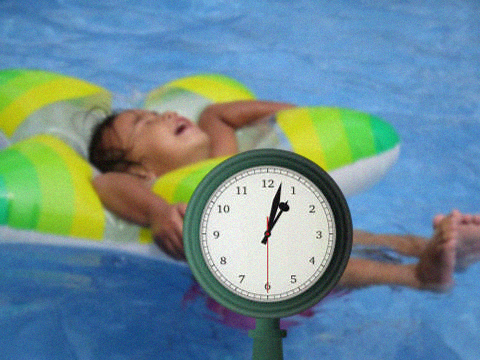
1:02:30
